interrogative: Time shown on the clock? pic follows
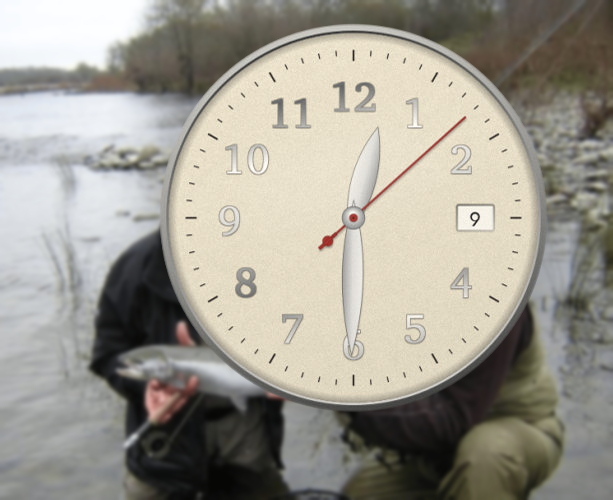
12:30:08
